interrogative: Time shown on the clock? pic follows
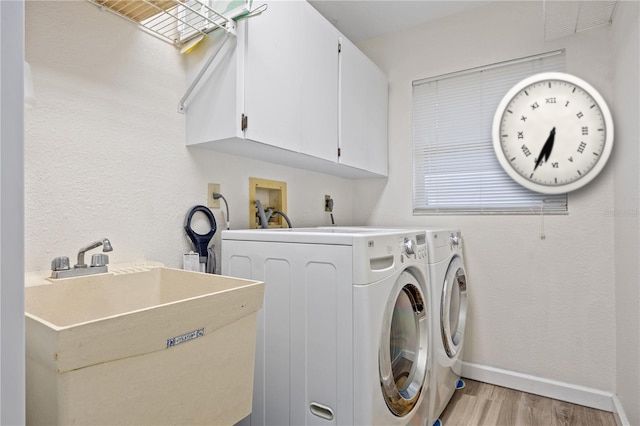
6:35
